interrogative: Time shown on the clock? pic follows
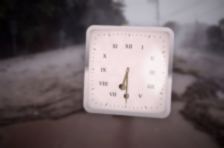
6:30
